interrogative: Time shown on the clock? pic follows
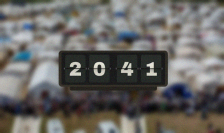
20:41
